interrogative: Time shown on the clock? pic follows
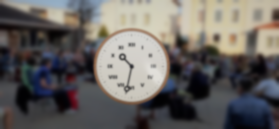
10:32
